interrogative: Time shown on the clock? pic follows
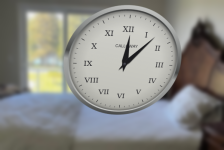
12:07
